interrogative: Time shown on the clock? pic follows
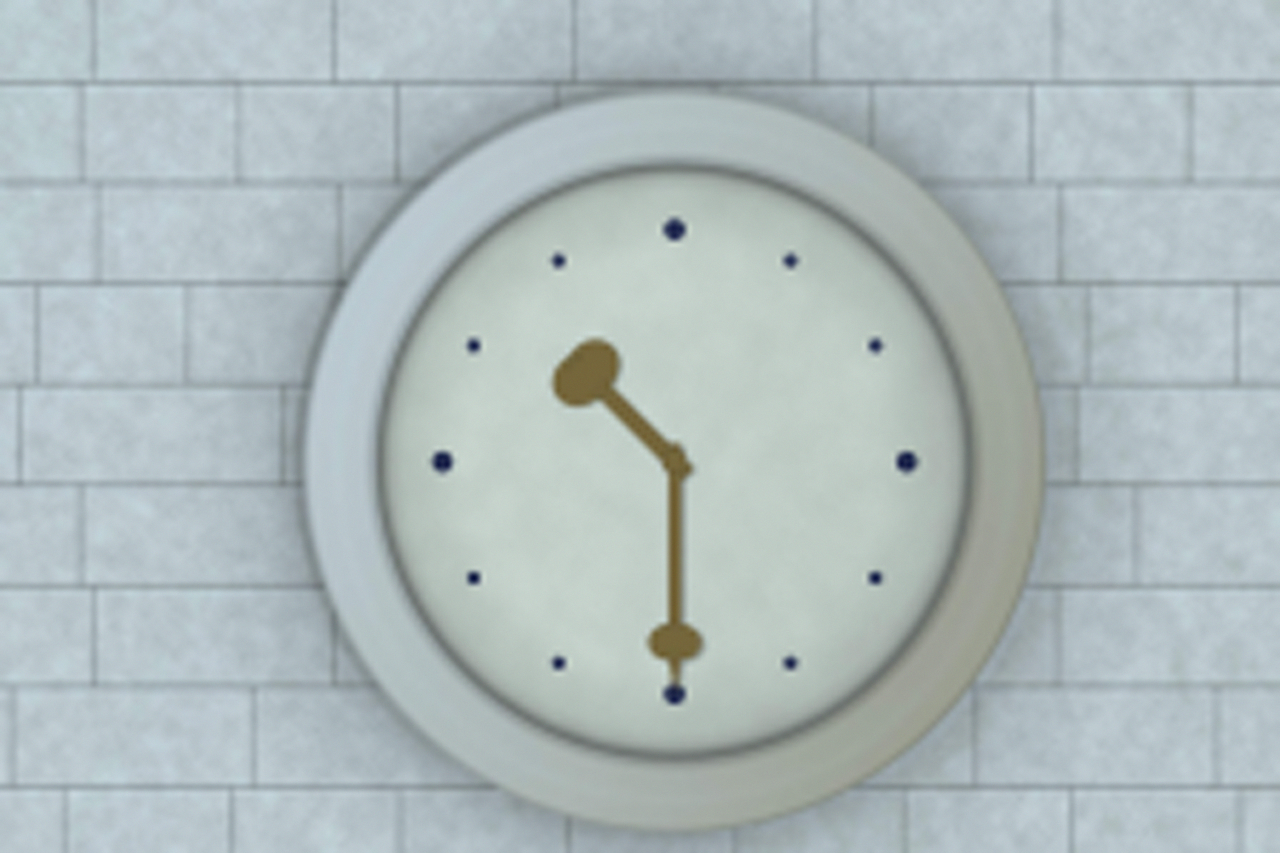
10:30
